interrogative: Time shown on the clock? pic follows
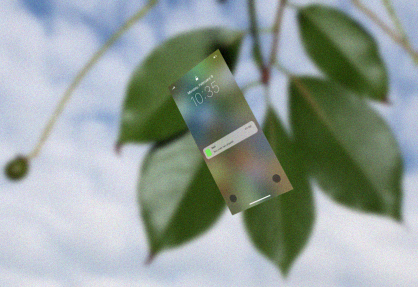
10:35
